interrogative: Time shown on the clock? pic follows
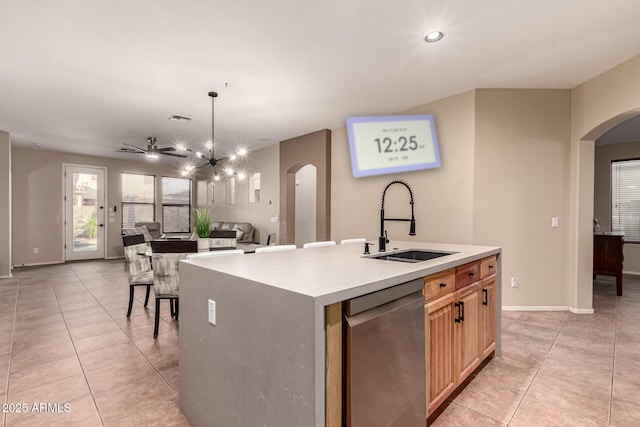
12:25
